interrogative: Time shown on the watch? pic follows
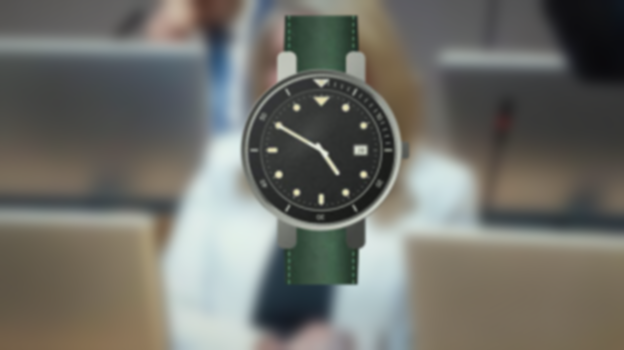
4:50
